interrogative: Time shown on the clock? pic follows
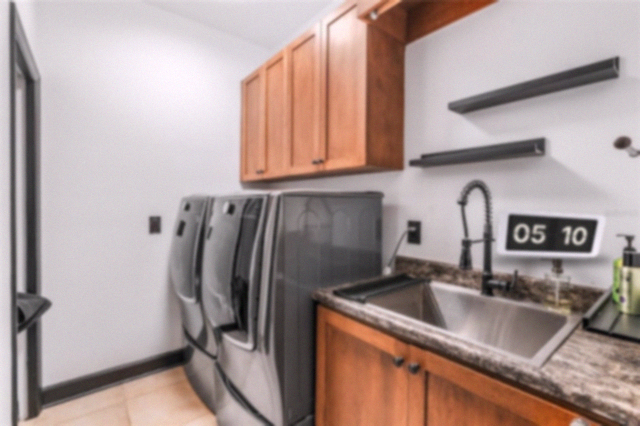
5:10
